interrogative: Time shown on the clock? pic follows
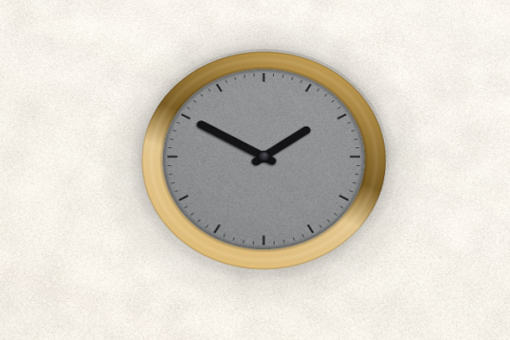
1:50
